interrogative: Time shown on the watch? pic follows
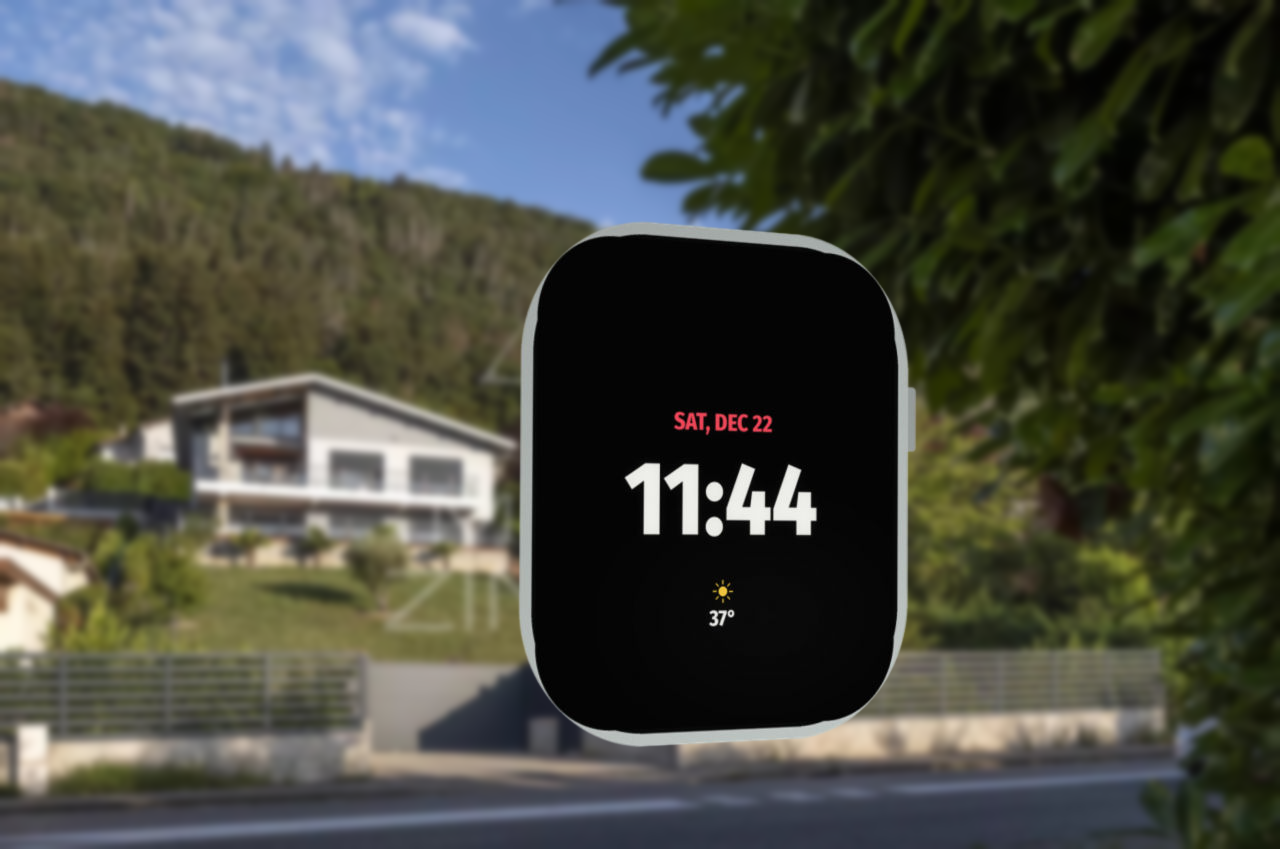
11:44
